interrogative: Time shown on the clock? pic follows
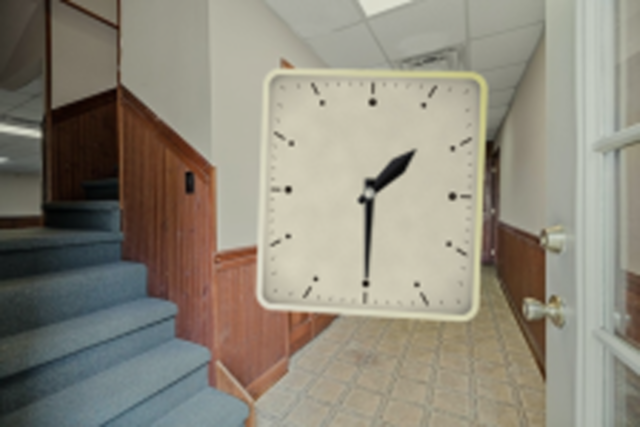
1:30
